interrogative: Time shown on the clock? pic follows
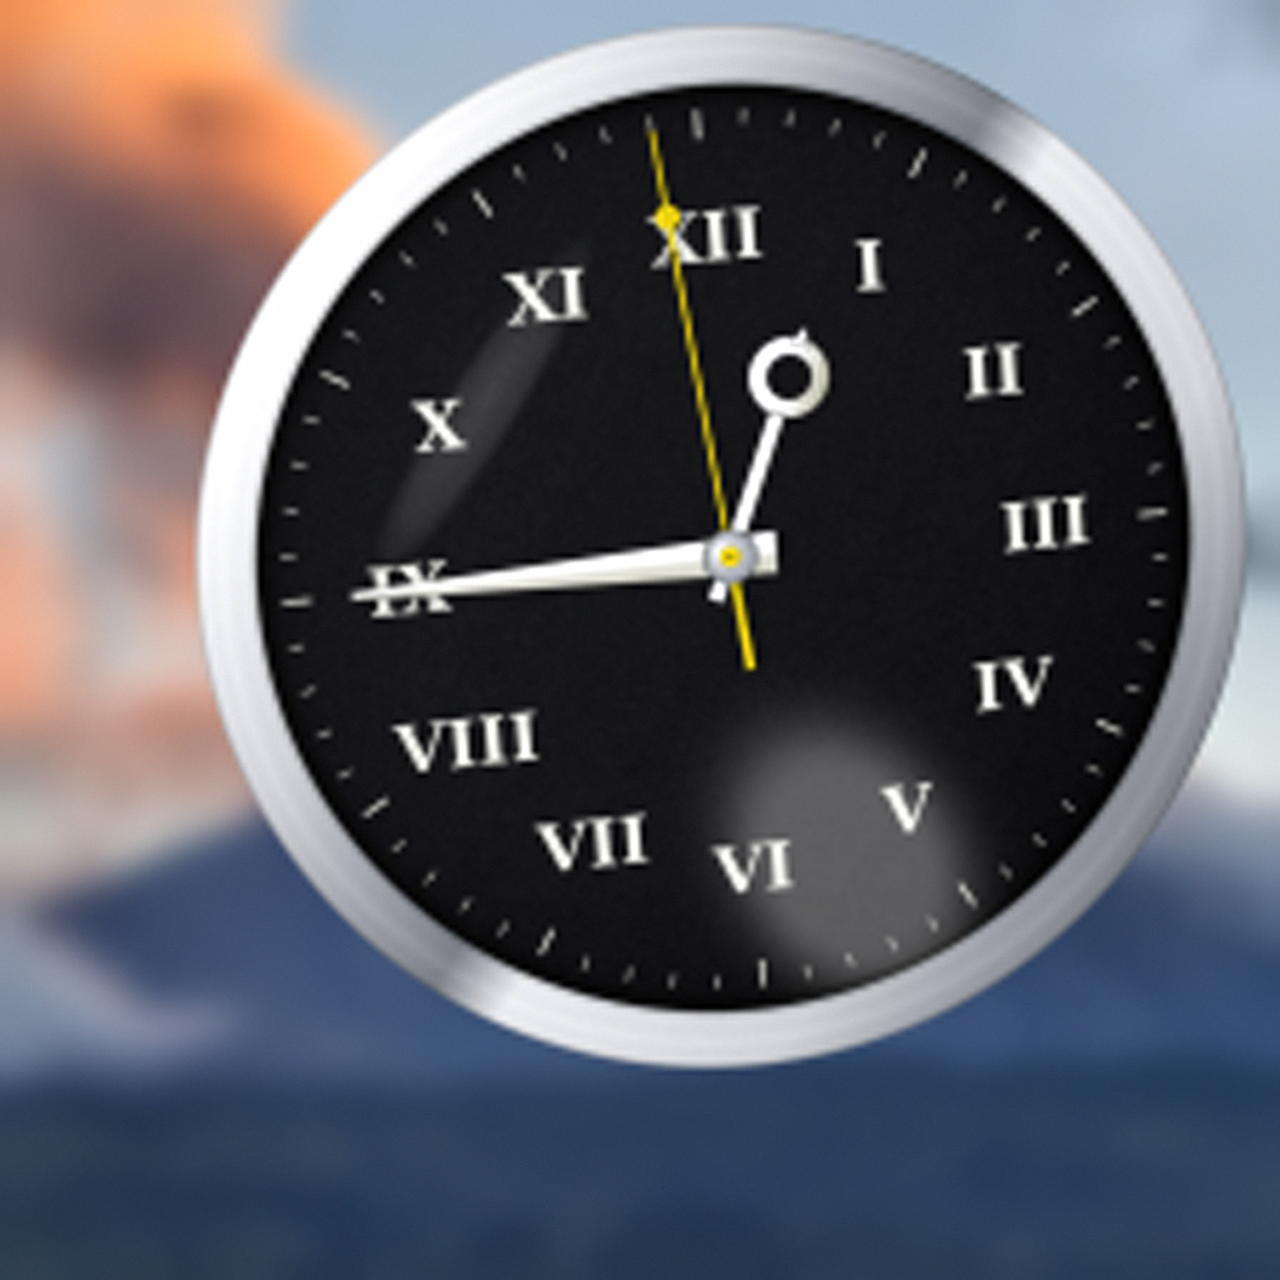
12:44:59
